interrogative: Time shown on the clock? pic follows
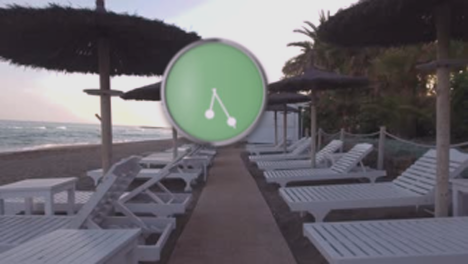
6:25
